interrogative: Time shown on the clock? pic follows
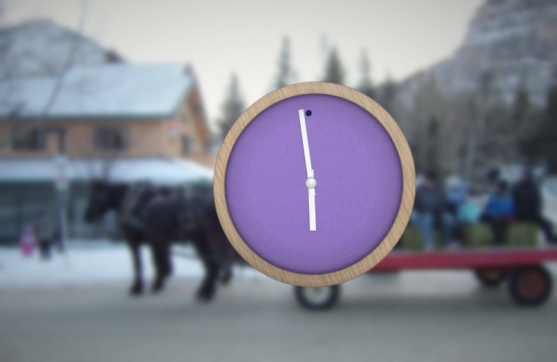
5:59
